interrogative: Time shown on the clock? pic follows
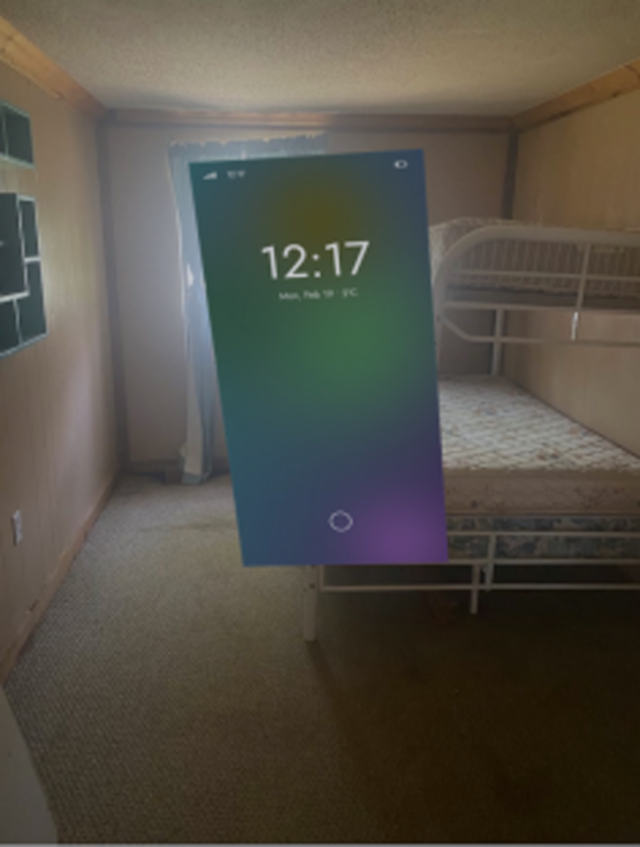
12:17
